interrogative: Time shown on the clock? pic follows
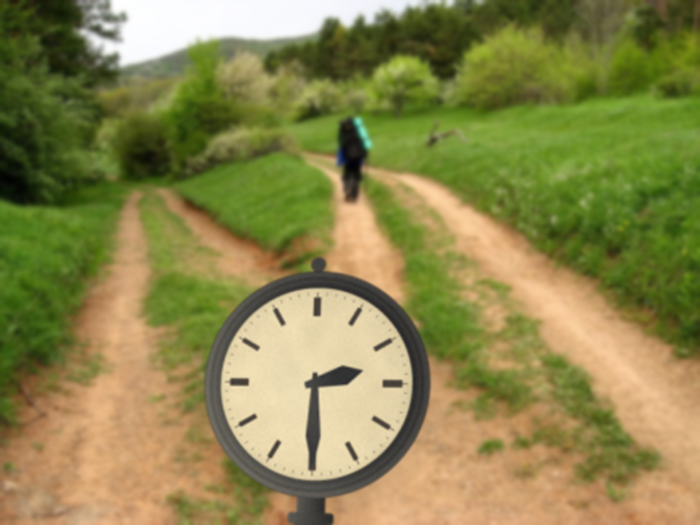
2:30
